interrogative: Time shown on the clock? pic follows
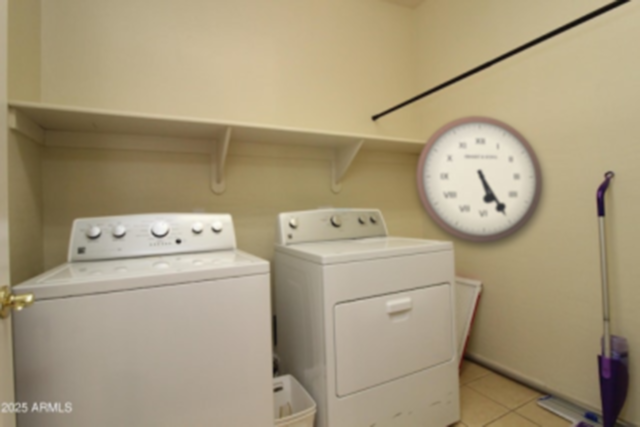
5:25
